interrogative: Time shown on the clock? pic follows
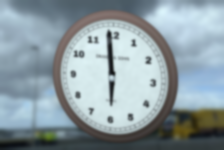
5:59
